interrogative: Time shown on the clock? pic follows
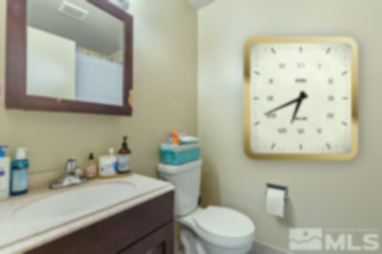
6:41
